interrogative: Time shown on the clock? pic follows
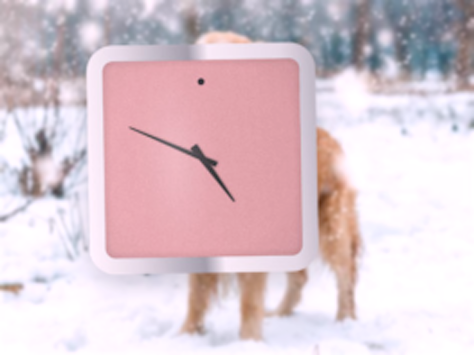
4:49
